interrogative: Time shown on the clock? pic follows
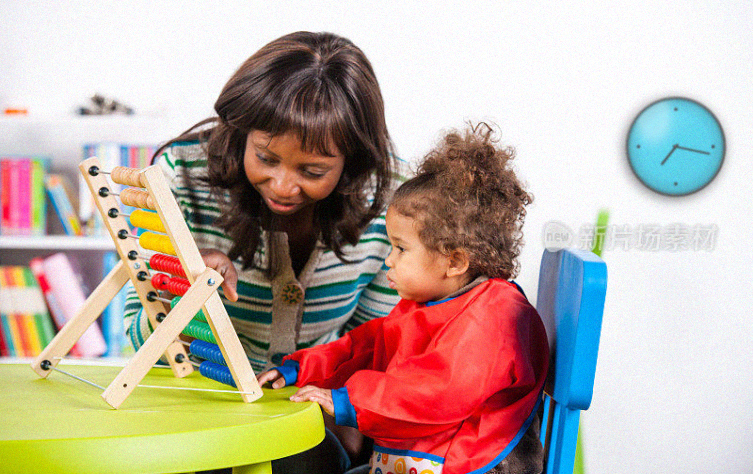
7:17
